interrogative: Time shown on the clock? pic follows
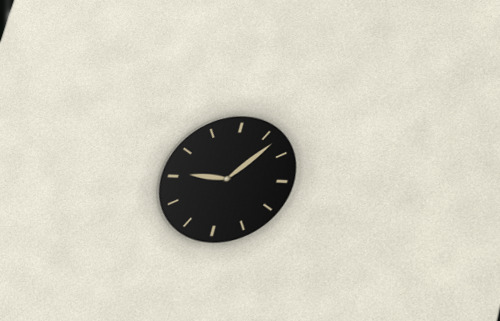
9:07
